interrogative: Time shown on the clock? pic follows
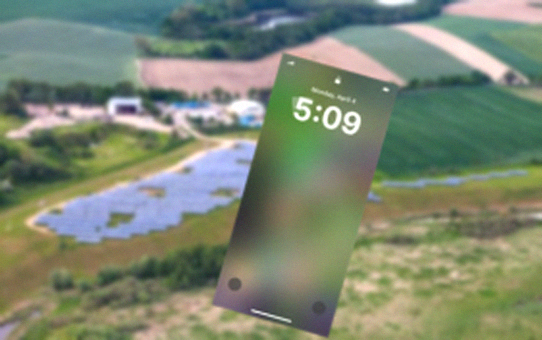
5:09
